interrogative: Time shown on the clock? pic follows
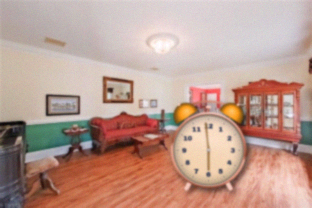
5:59
